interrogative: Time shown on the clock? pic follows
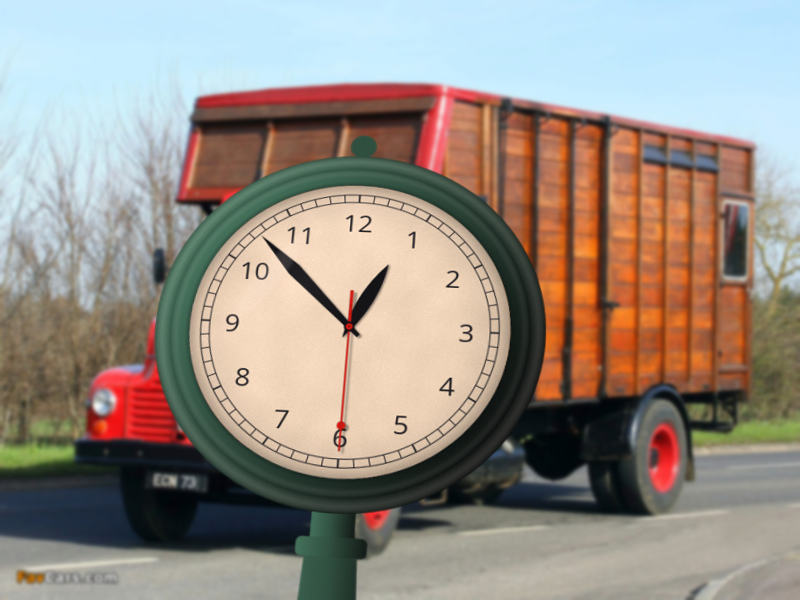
12:52:30
